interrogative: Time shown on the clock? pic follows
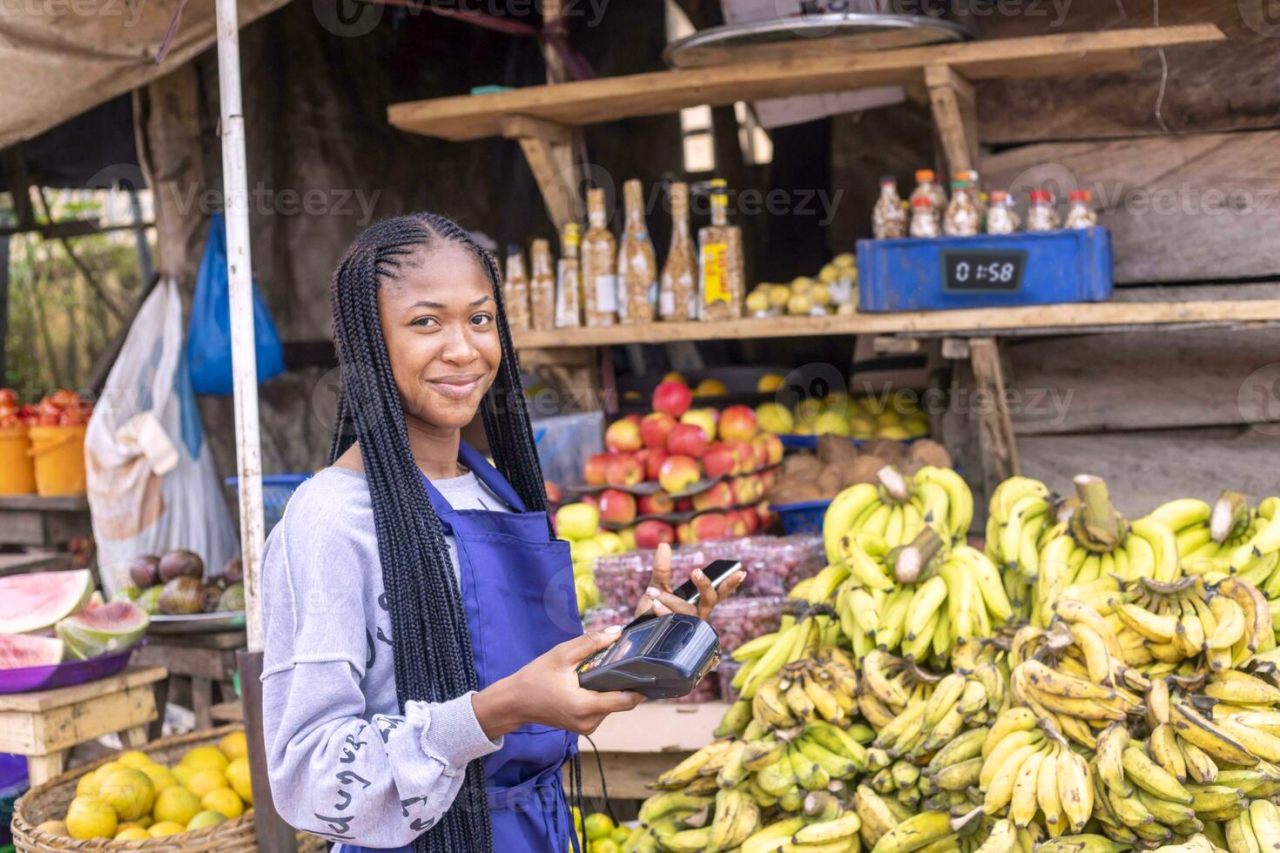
1:58
